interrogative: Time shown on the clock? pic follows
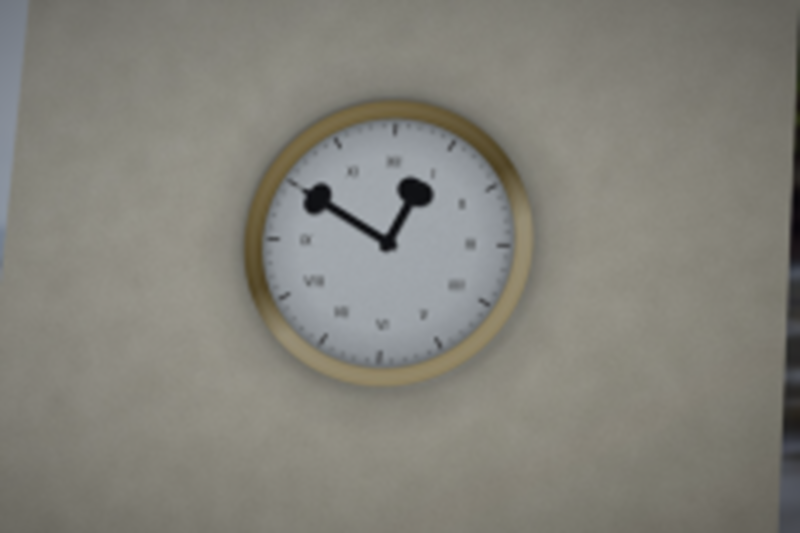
12:50
